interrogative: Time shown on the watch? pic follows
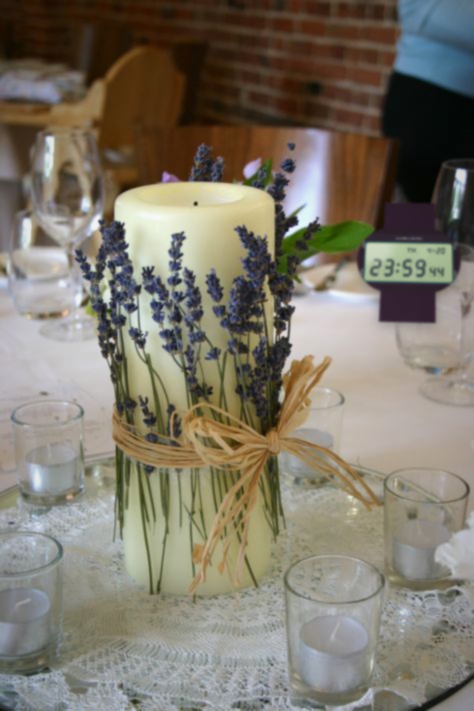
23:59
